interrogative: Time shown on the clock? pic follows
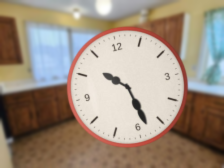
10:28
